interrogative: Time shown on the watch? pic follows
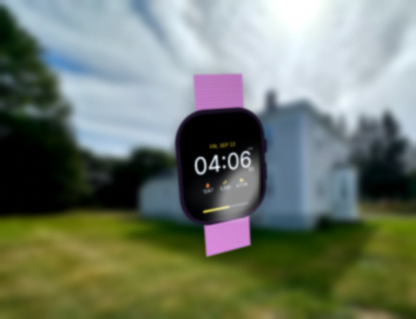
4:06
